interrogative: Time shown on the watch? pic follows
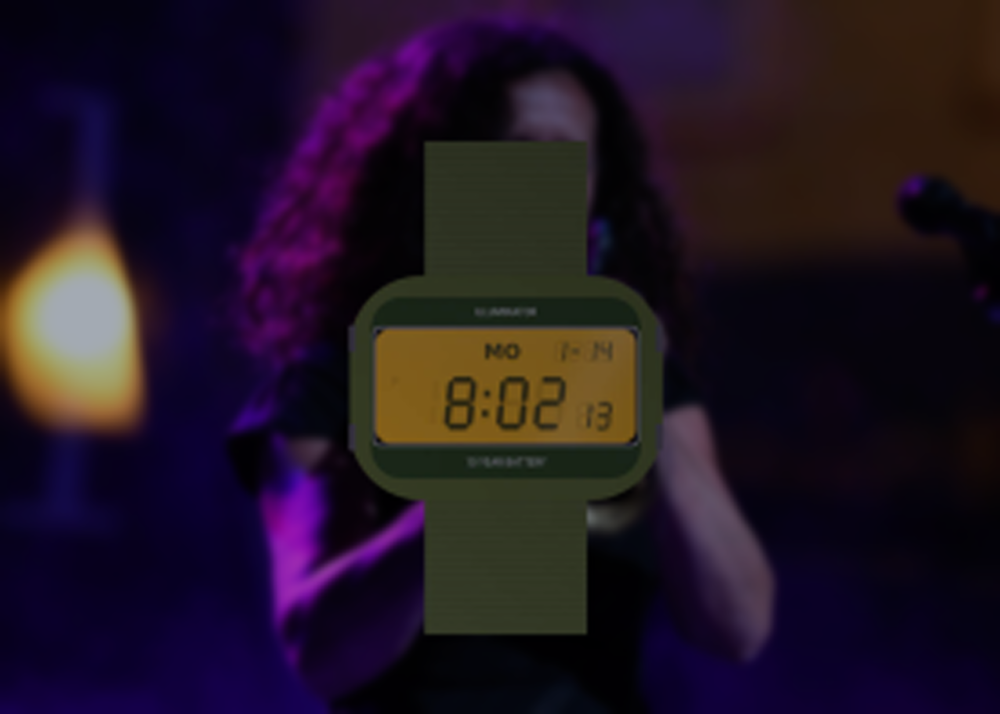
8:02:13
